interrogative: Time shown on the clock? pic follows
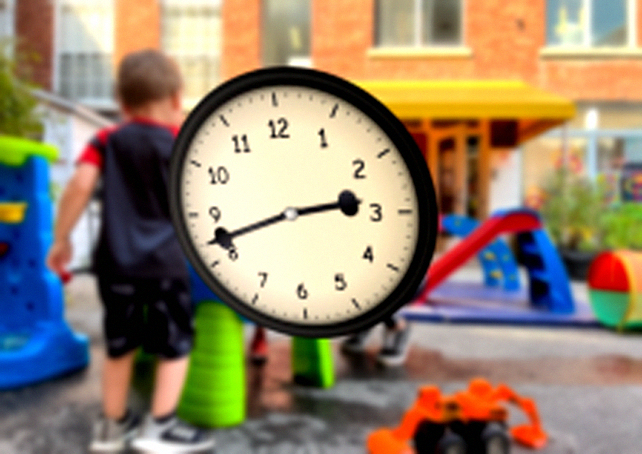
2:42
